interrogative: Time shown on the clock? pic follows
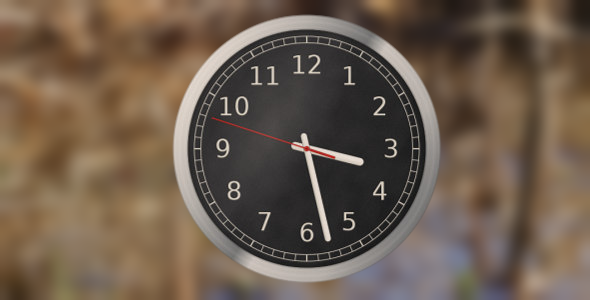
3:27:48
